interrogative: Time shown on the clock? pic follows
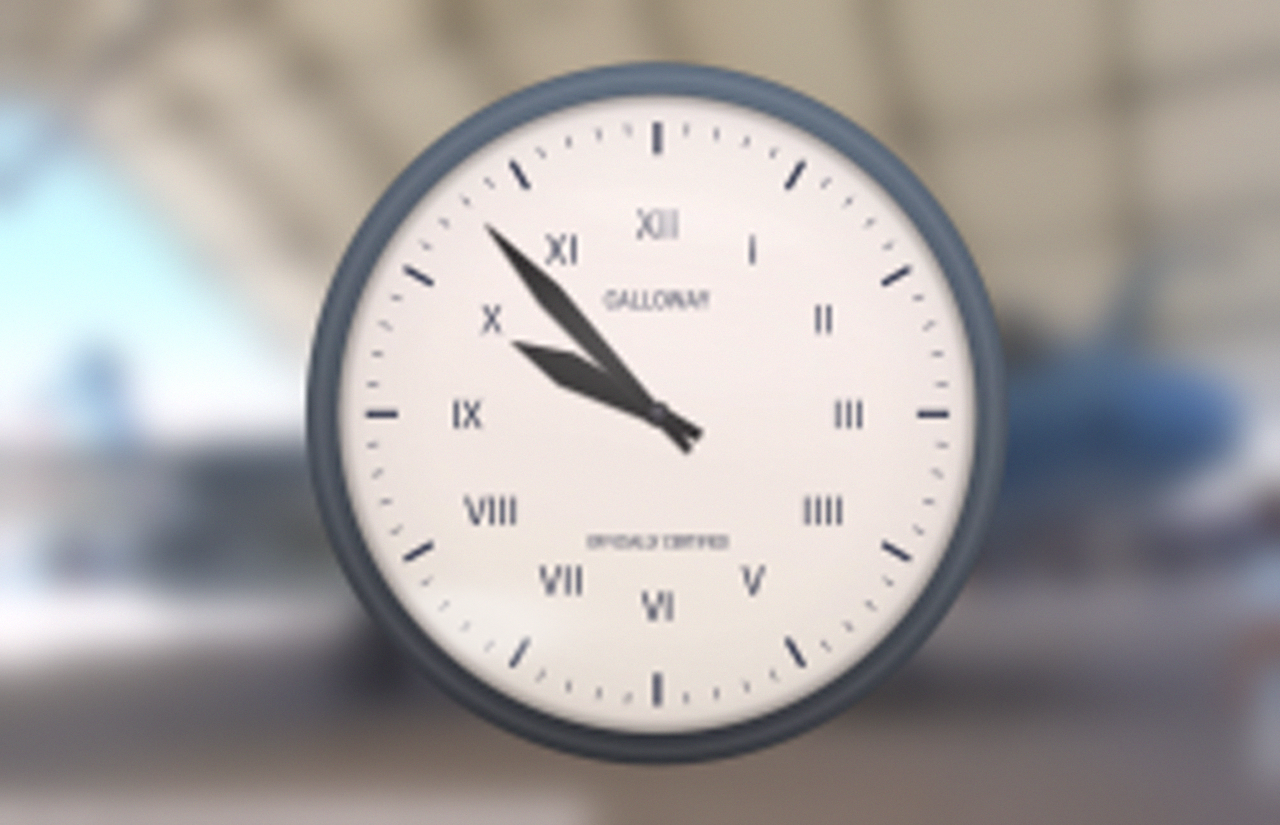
9:53
